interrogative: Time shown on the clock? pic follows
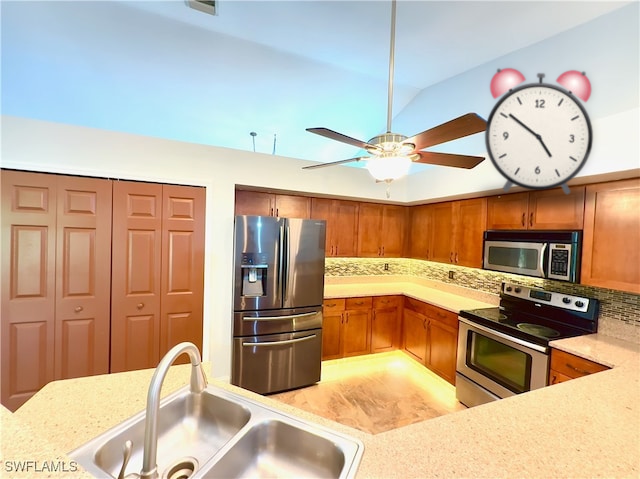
4:51
